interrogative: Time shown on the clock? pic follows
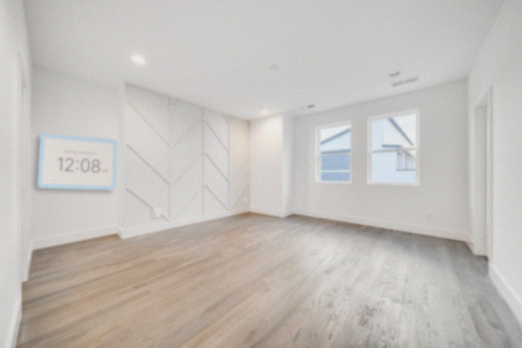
12:08
